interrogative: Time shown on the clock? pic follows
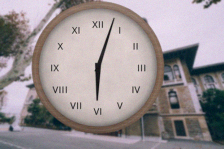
6:03
